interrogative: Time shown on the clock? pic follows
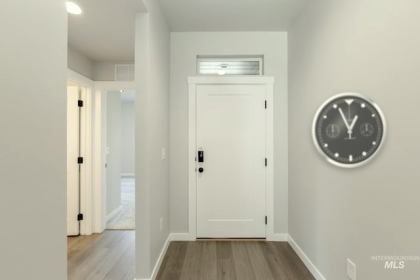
12:56
